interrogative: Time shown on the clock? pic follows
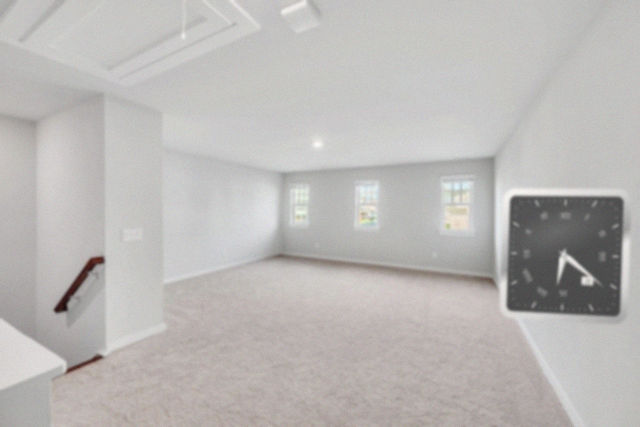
6:21
